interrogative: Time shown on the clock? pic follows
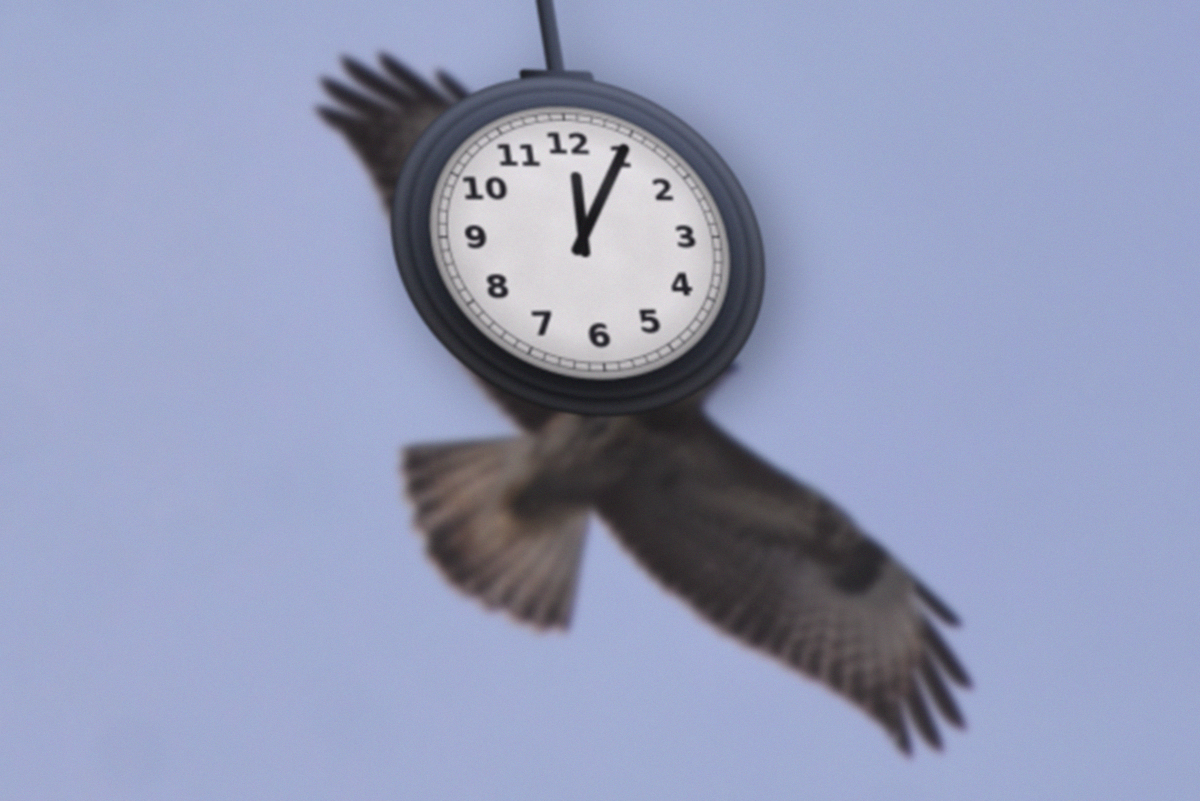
12:05
